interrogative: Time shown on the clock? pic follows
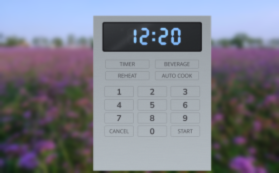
12:20
